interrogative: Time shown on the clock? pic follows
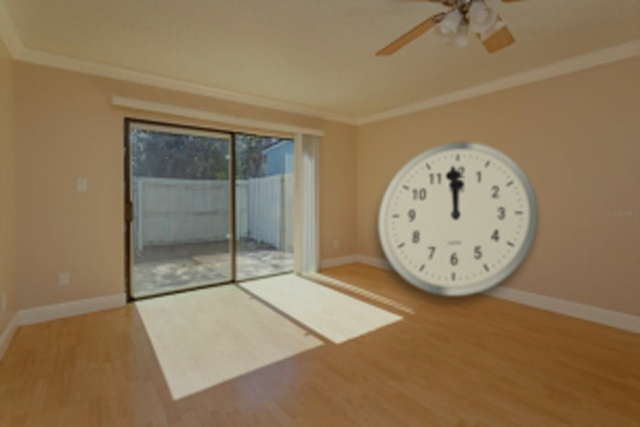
11:59
